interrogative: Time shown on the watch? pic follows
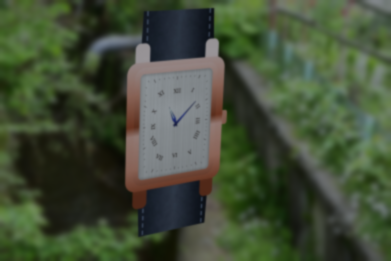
11:08
